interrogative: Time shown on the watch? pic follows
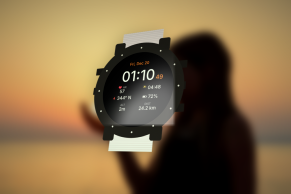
1:10
